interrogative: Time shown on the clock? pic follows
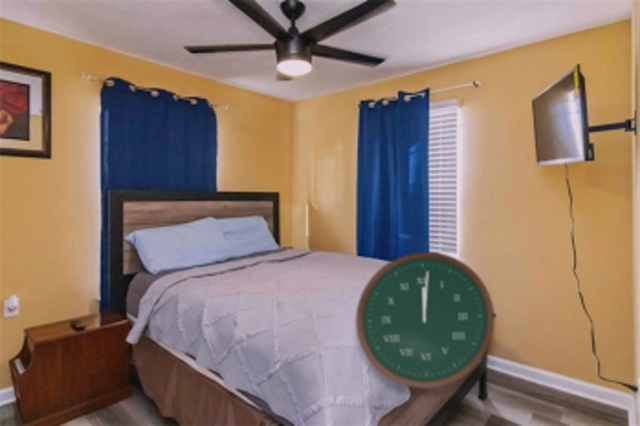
12:01
